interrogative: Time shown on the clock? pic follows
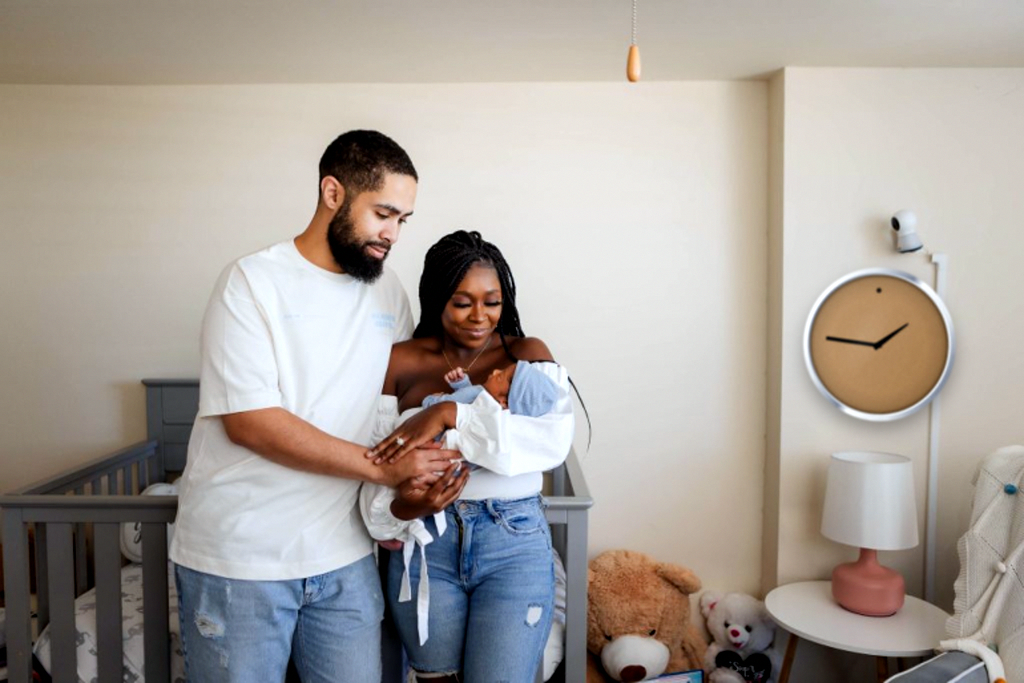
1:46
